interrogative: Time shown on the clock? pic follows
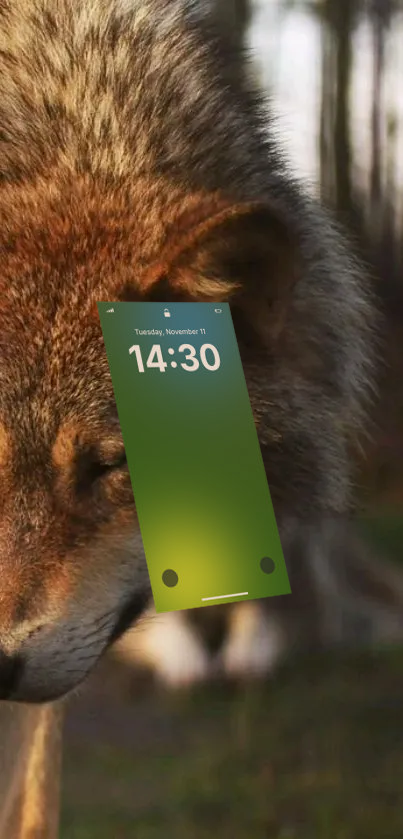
14:30
